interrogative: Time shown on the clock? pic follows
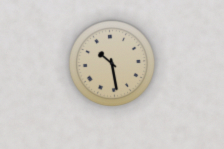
10:29
